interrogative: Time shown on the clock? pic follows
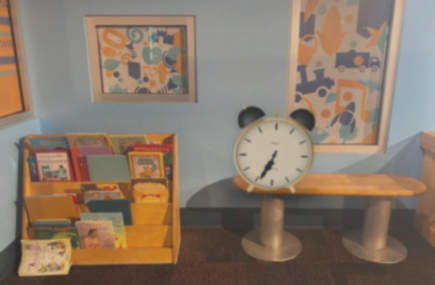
6:34
